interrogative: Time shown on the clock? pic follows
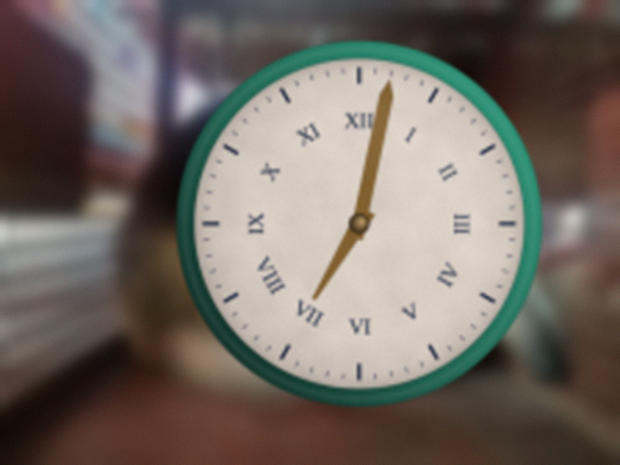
7:02
